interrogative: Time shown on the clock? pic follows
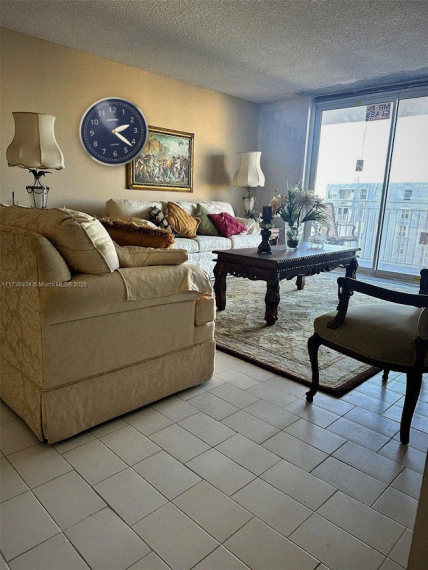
2:22
